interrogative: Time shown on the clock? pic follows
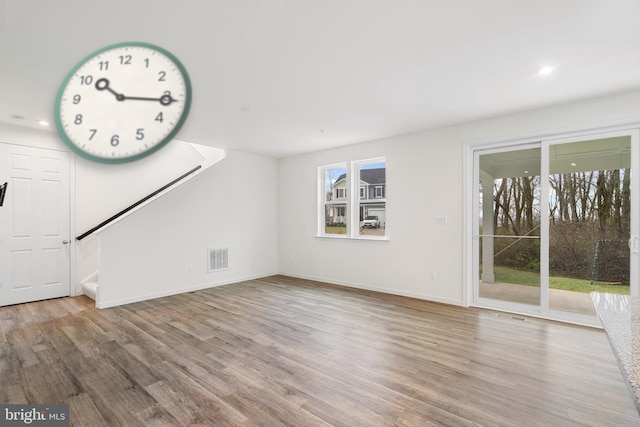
10:16
